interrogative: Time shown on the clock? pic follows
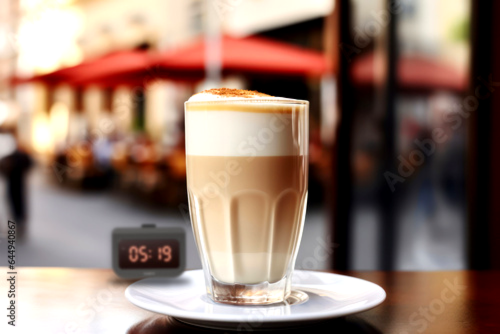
5:19
